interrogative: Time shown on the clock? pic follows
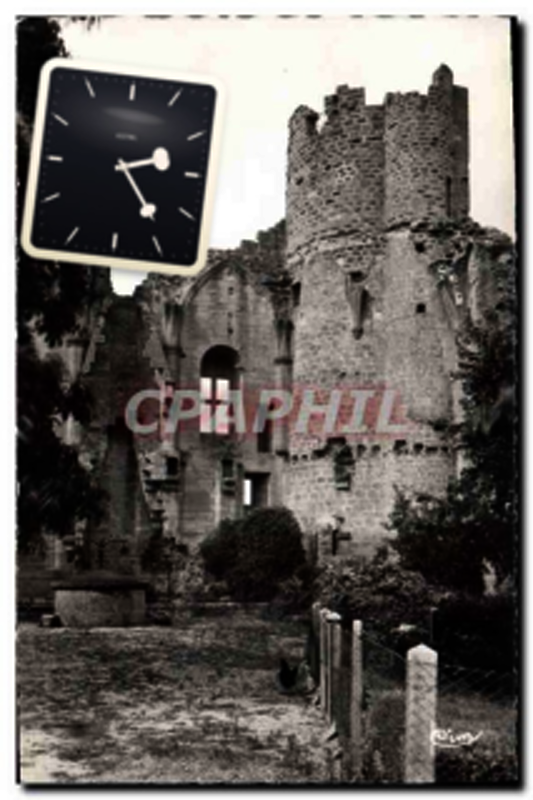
2:24
